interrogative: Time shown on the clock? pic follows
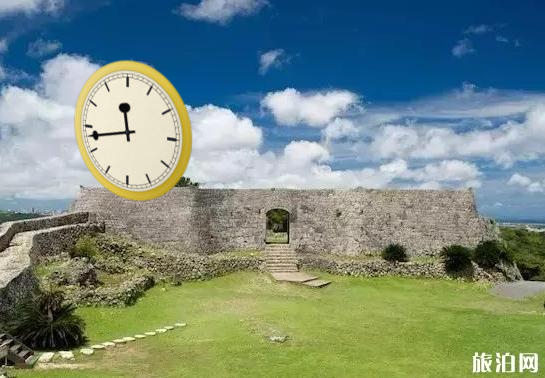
11:43
